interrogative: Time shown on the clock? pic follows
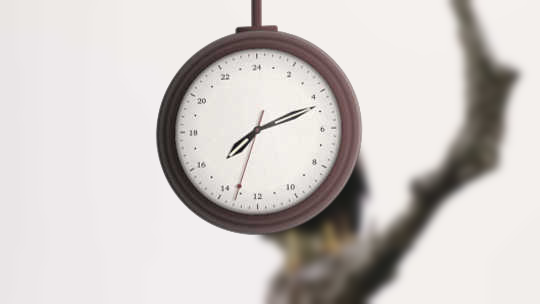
15:11:33
